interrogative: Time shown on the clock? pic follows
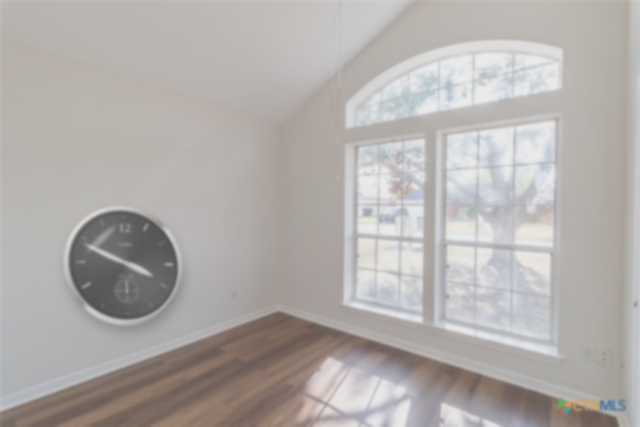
3:49
